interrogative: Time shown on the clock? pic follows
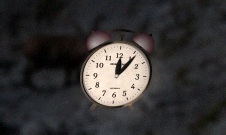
12:06
